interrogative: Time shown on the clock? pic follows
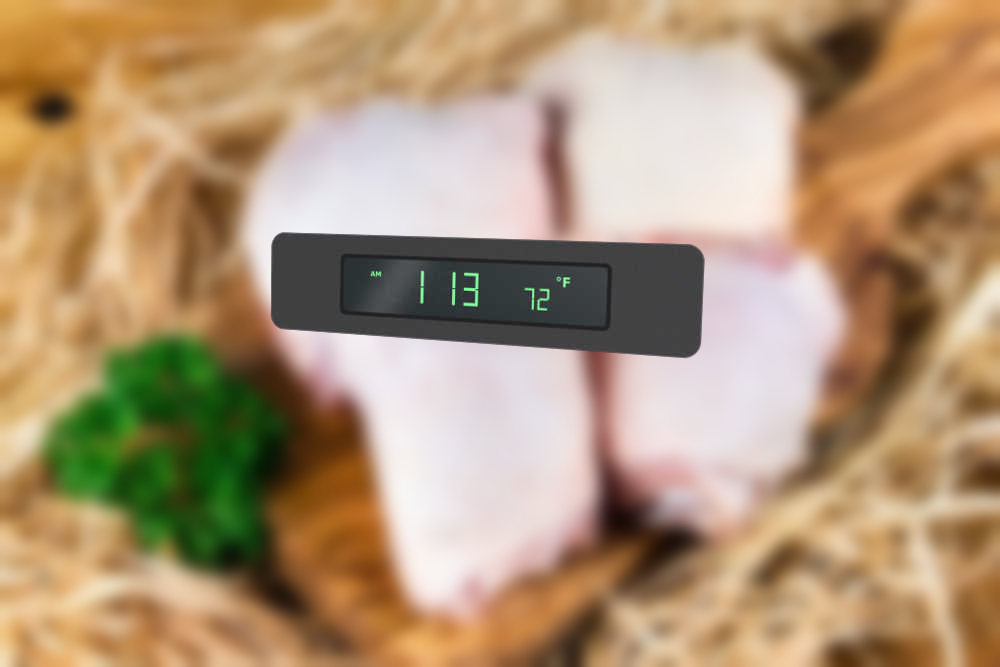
1:13
